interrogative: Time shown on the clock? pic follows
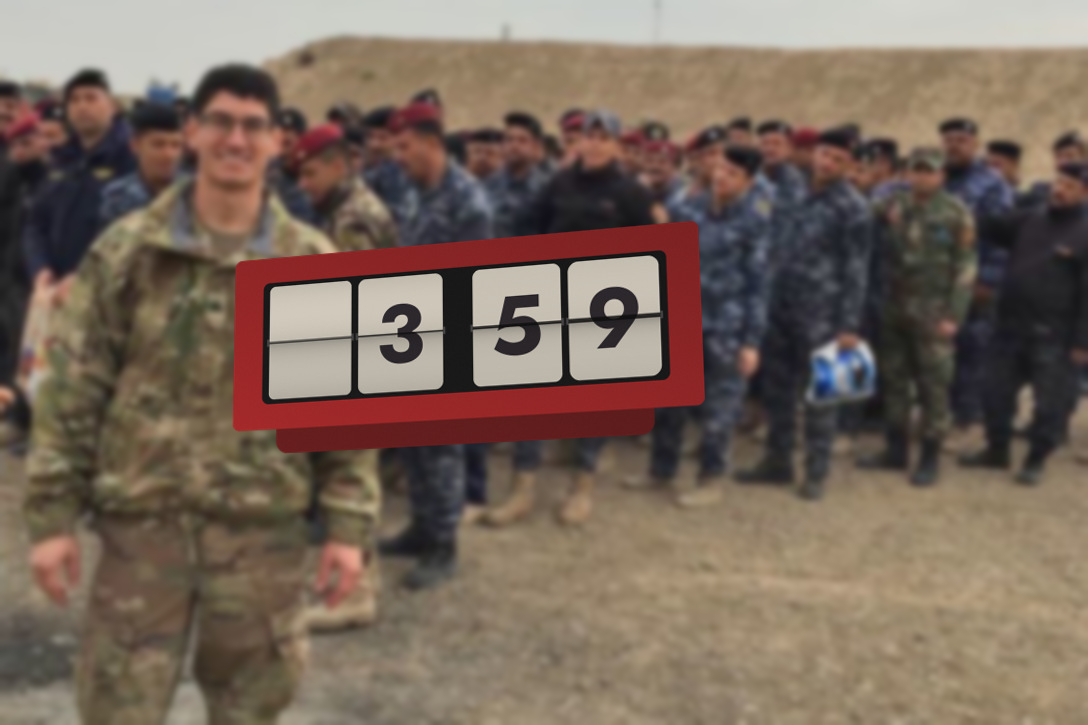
3:59
